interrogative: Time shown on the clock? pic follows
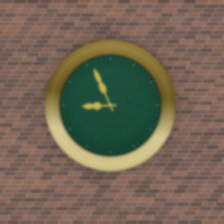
8:56
